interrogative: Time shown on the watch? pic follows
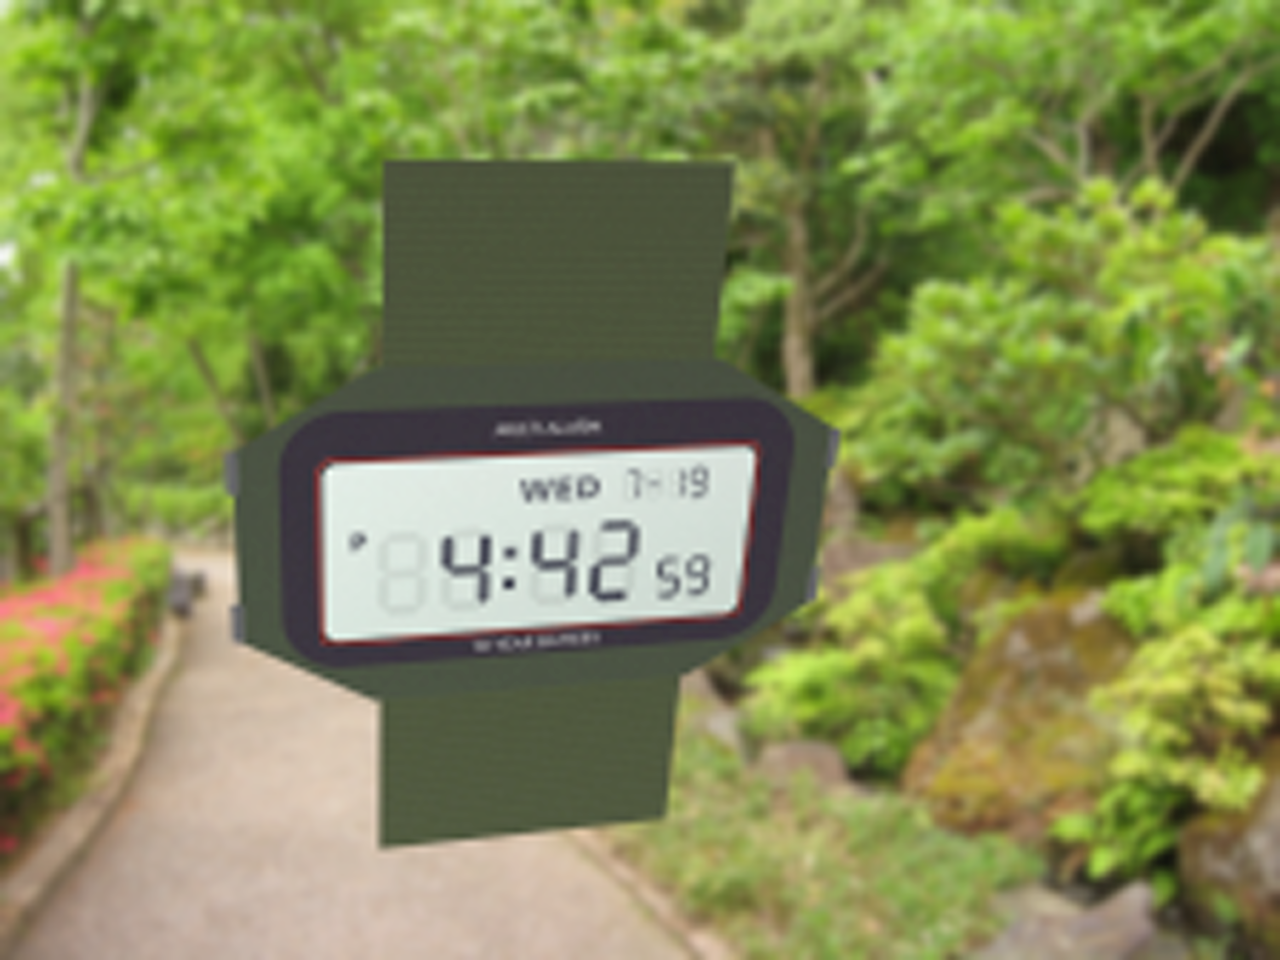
4:42:59
